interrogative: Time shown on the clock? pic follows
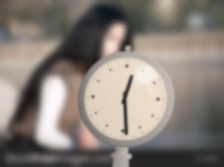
12:29
